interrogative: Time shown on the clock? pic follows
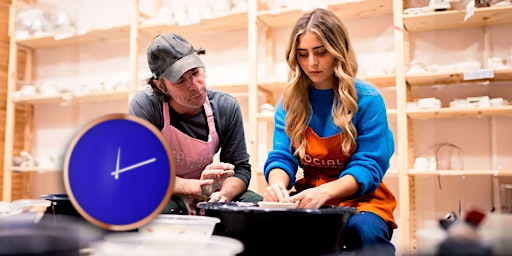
12:12
